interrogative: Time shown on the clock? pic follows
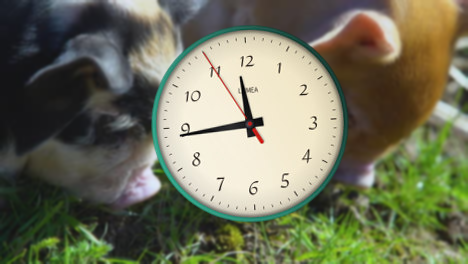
11:43:55
